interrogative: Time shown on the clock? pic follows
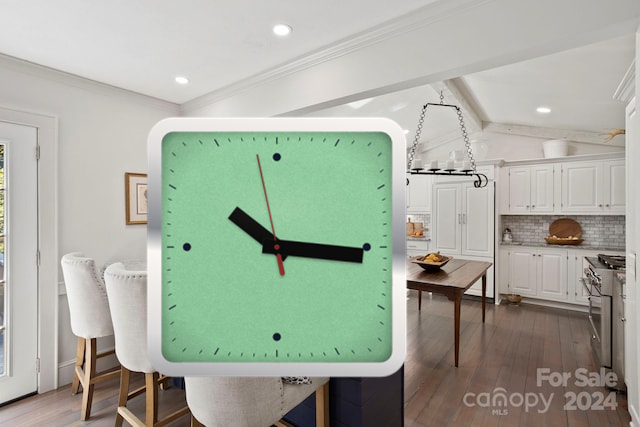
10:15:58
